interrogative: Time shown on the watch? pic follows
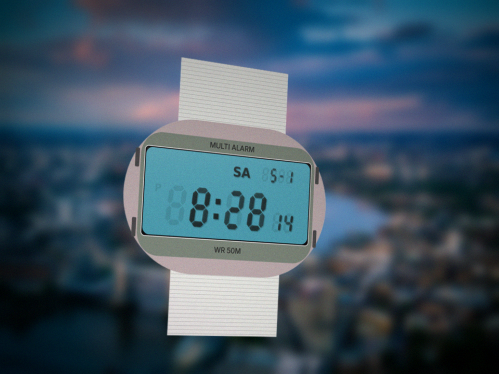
8:28:14
